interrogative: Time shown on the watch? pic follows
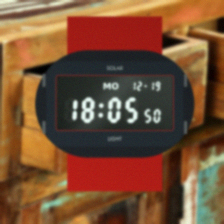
18:05:50
